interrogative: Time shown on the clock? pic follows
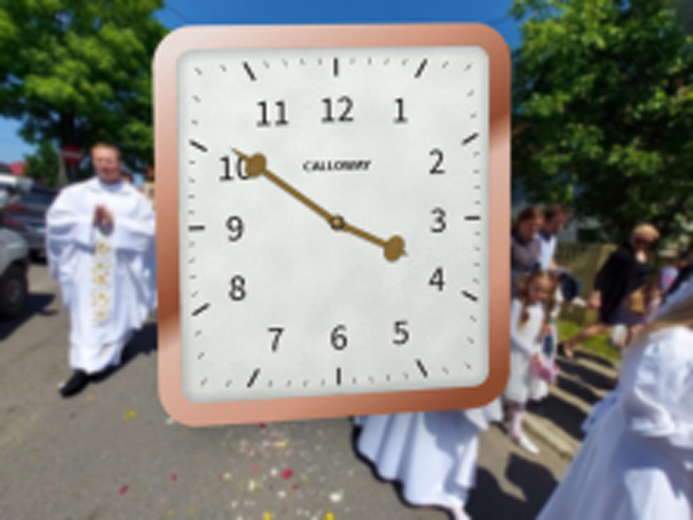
3:51
